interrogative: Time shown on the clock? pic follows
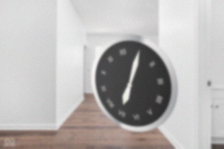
7:05
